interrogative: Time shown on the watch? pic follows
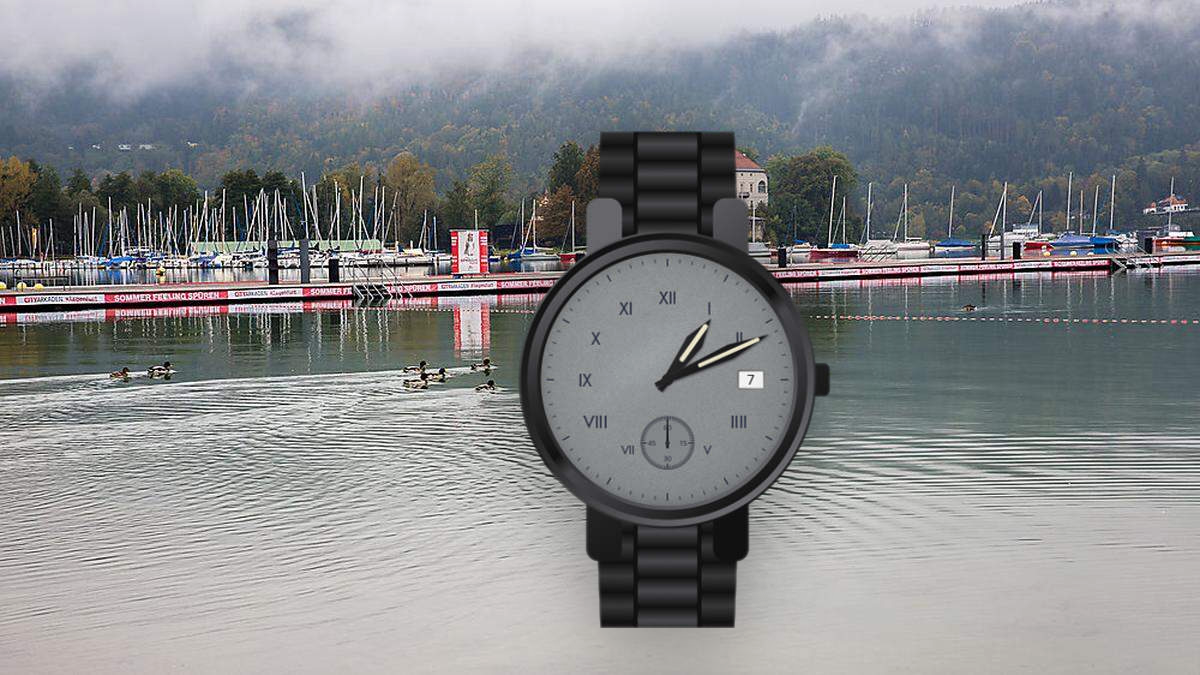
1:11
